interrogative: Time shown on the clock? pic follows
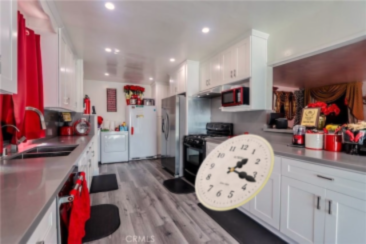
1:17
